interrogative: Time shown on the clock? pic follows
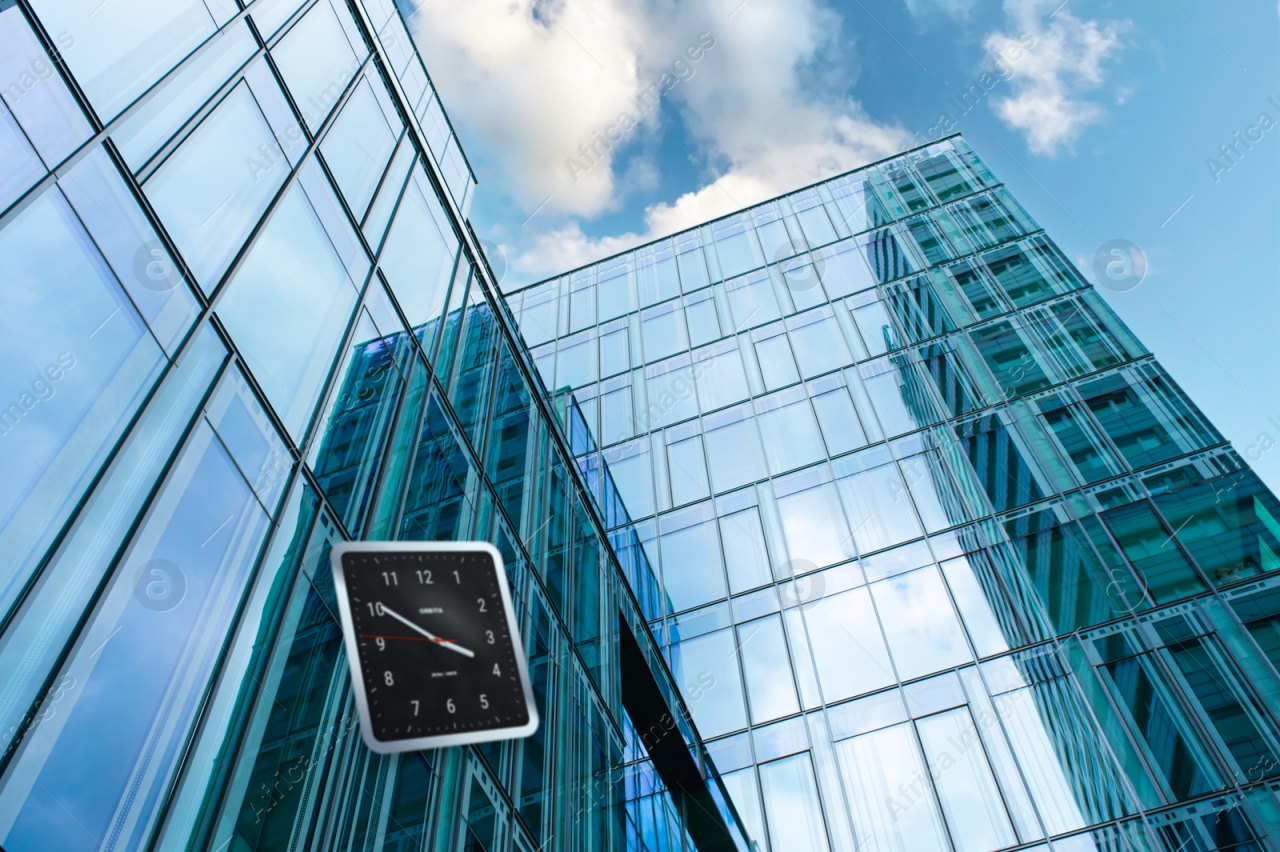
3:50:46
